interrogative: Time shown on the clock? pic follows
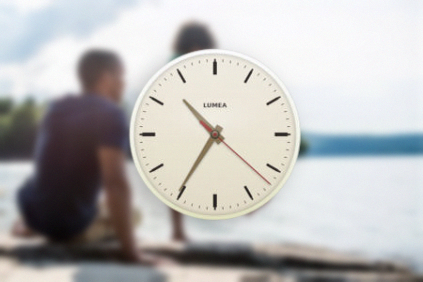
10:35:22
